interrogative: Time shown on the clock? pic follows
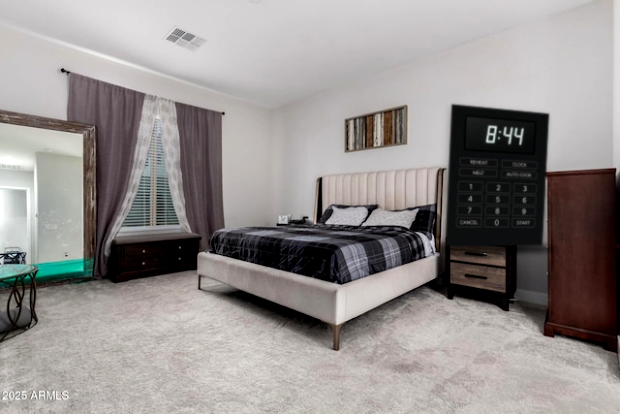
8:44
